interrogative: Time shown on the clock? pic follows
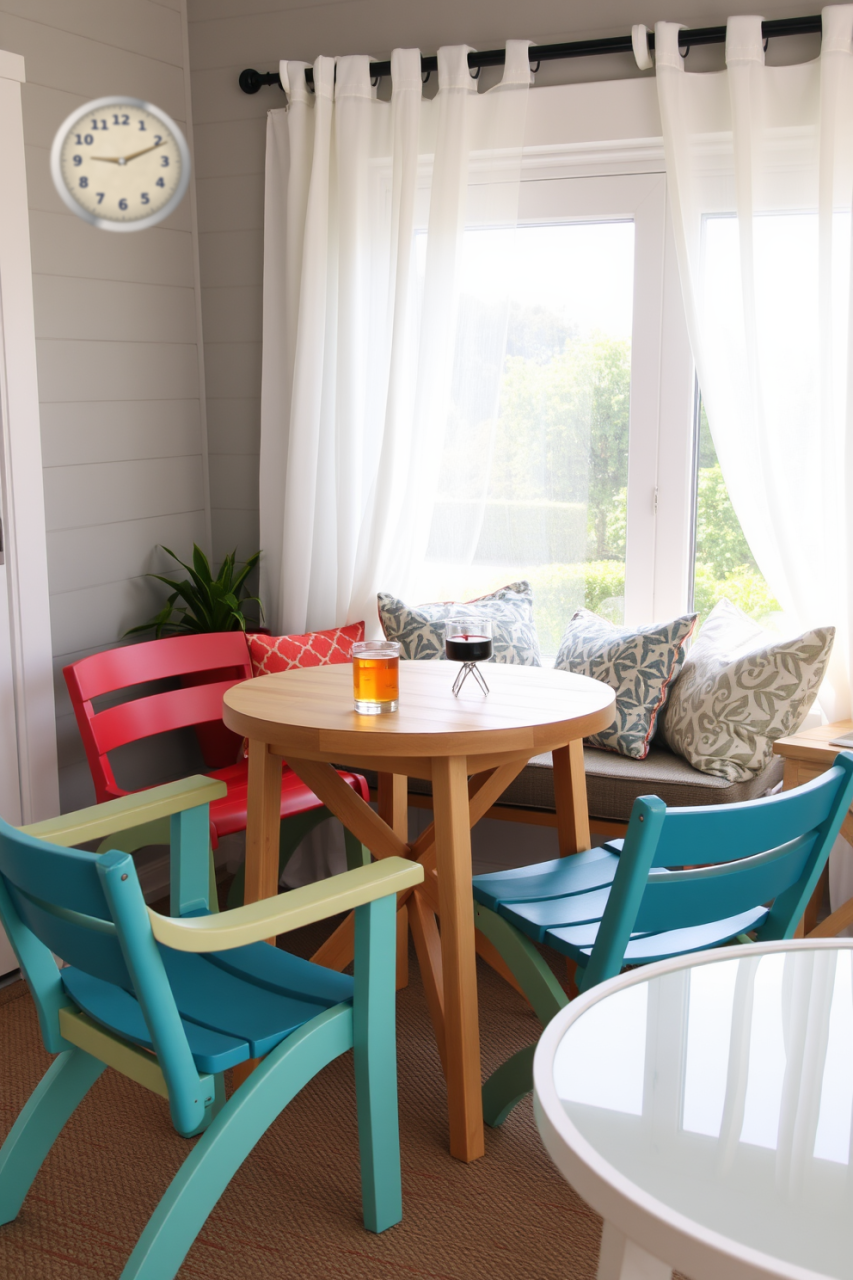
9:11
